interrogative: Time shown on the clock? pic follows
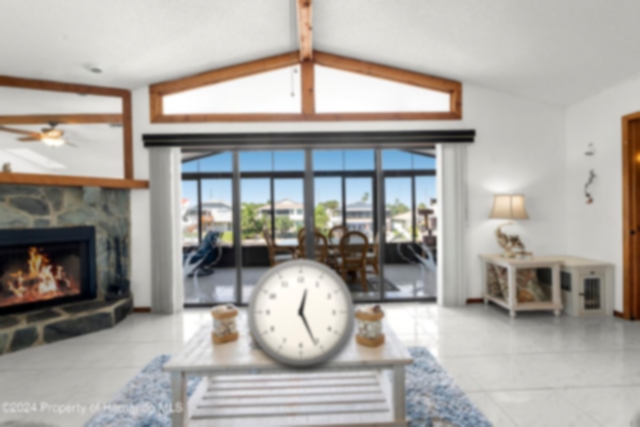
12:26
